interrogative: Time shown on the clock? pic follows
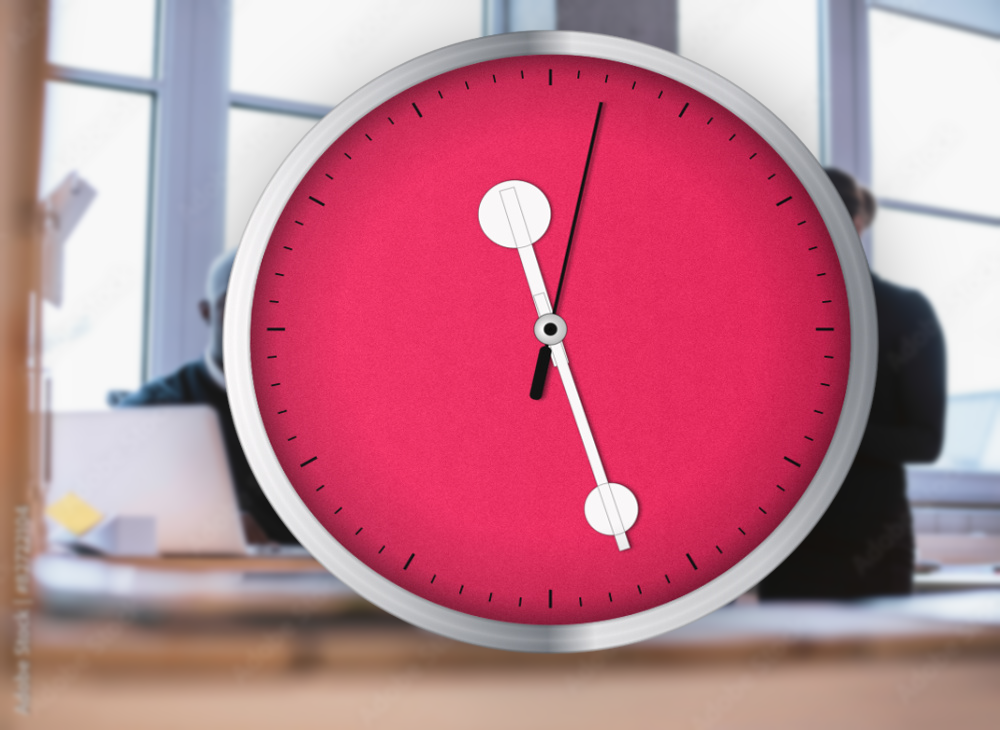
11:27:02
